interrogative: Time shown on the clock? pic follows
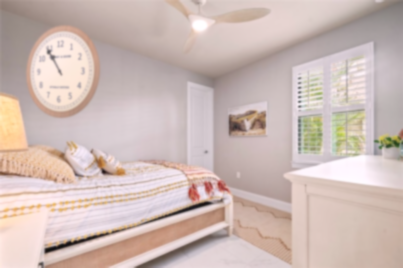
10:54
